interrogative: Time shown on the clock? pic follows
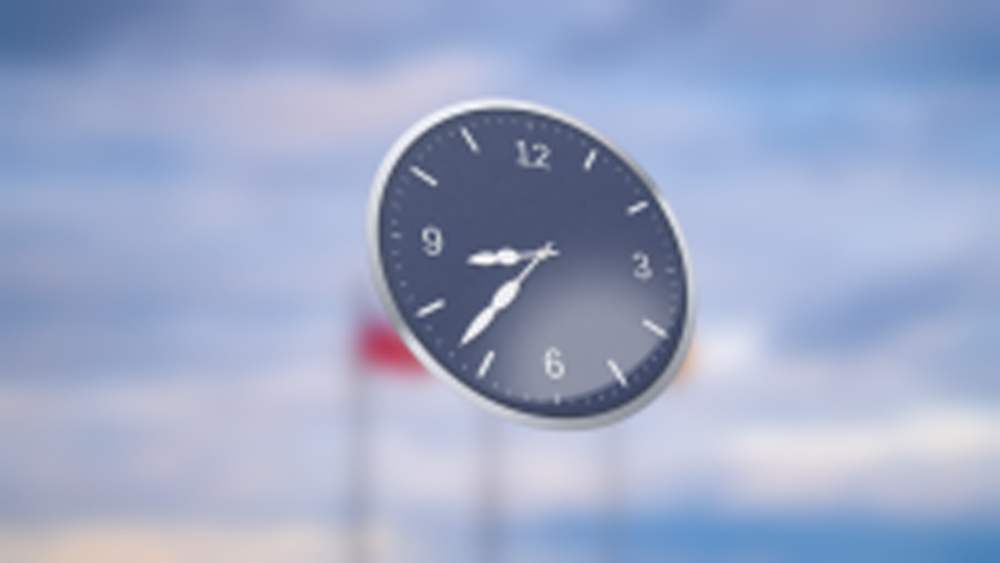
8:37
